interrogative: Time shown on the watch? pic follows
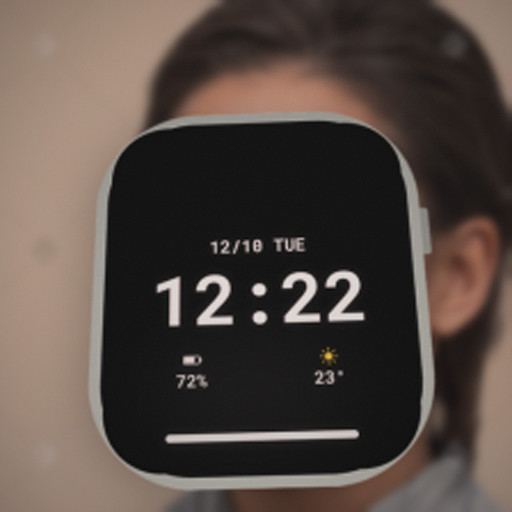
12:22
